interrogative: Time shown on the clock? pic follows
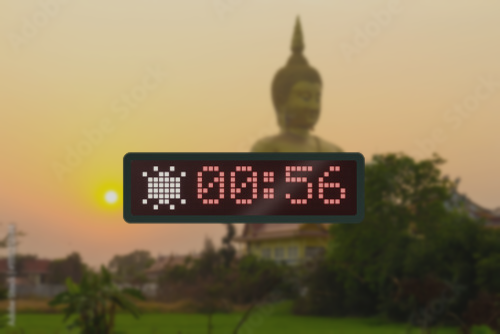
0:56
